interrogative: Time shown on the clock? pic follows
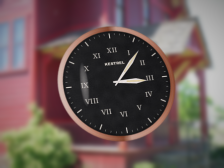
3:07
